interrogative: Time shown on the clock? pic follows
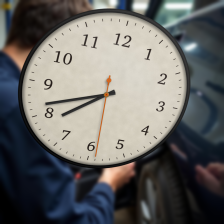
7:41:29
